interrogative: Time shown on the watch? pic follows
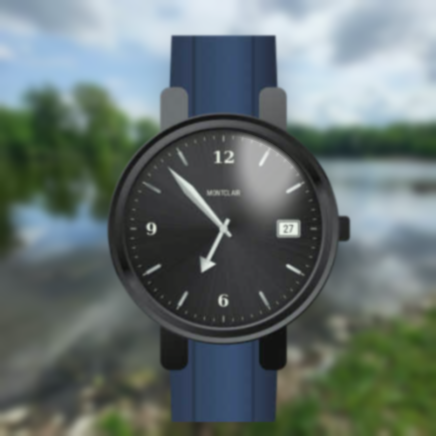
6:53
